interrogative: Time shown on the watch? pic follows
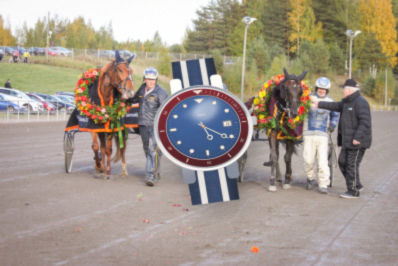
5:21
